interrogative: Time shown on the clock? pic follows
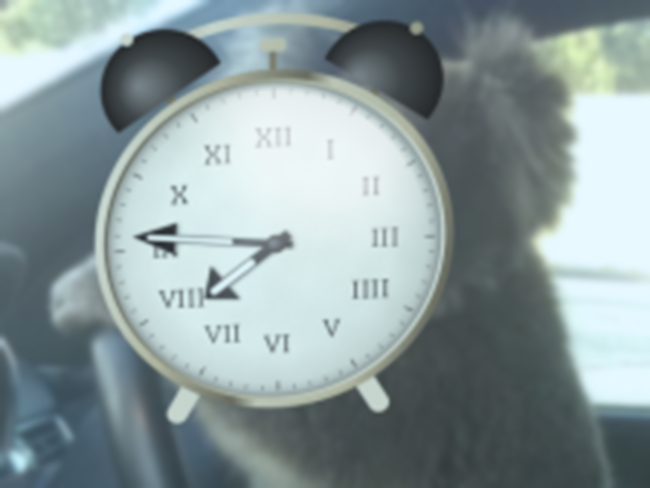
7:46
